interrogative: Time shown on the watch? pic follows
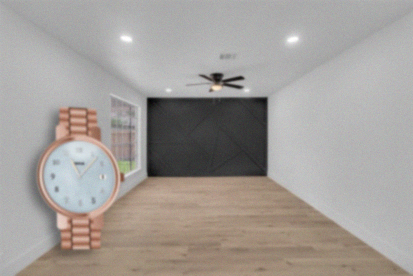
11:07
